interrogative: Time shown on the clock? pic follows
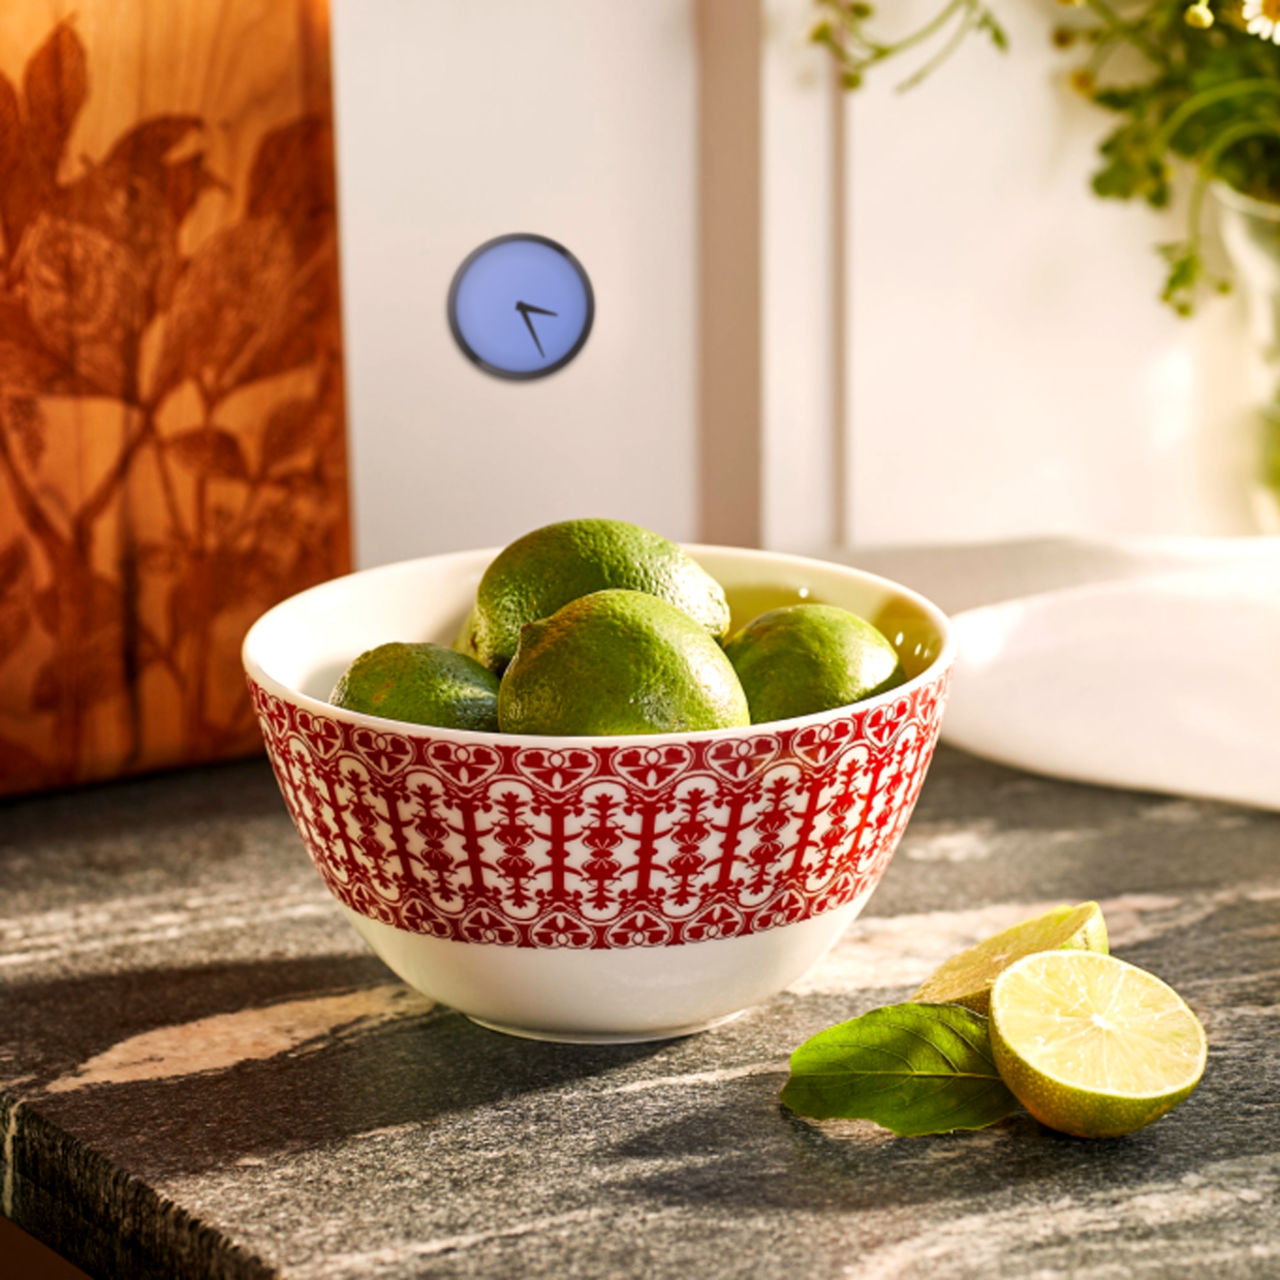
3:26
